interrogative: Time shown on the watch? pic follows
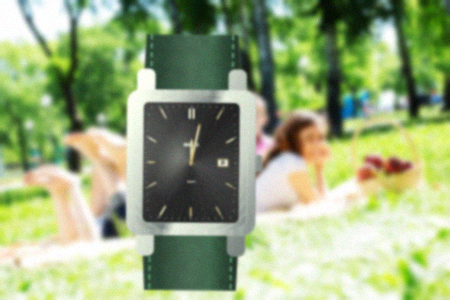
12:02
